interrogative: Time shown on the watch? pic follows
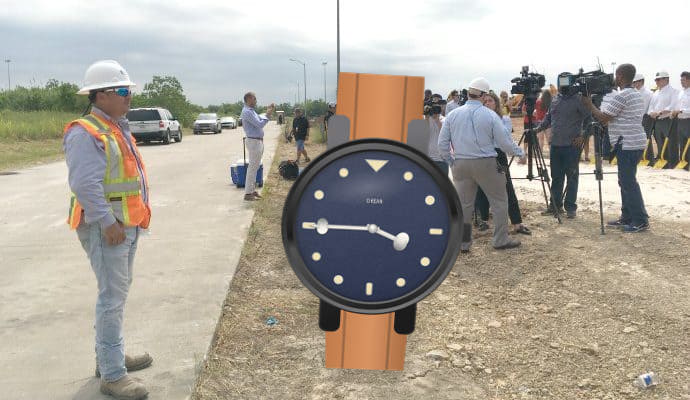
3:45
